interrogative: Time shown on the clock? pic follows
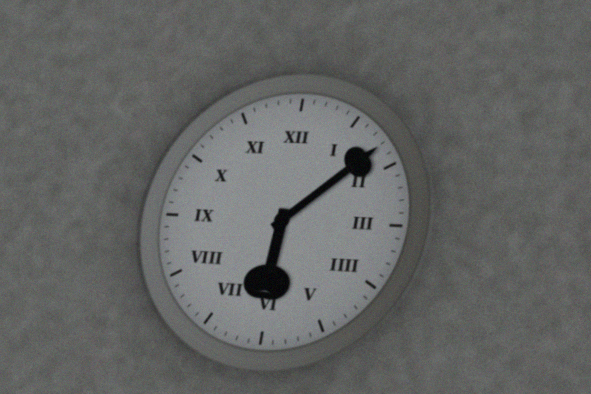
6:08
